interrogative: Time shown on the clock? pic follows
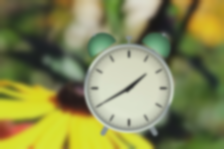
1:40
